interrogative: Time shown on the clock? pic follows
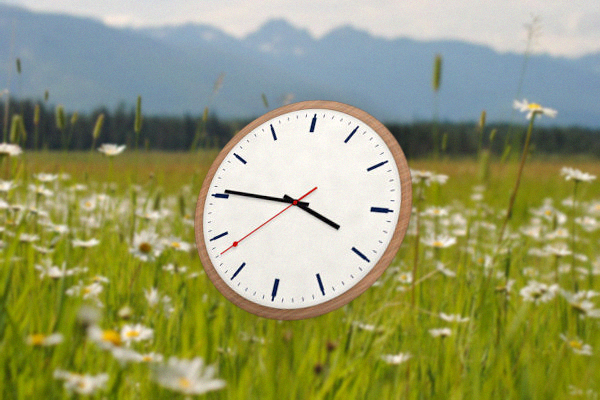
3:45:38
